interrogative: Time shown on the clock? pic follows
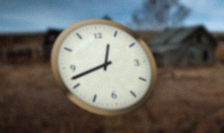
12:42
